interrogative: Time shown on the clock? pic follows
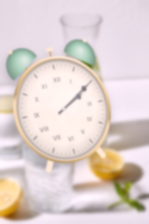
2:10
